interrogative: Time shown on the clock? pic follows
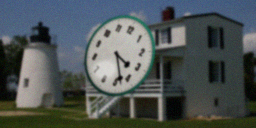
3:23
